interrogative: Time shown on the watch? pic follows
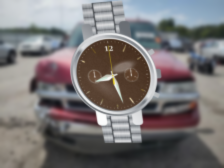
8:28
